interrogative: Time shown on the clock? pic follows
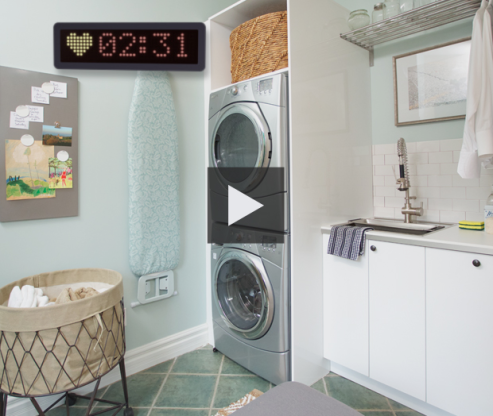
2:31
